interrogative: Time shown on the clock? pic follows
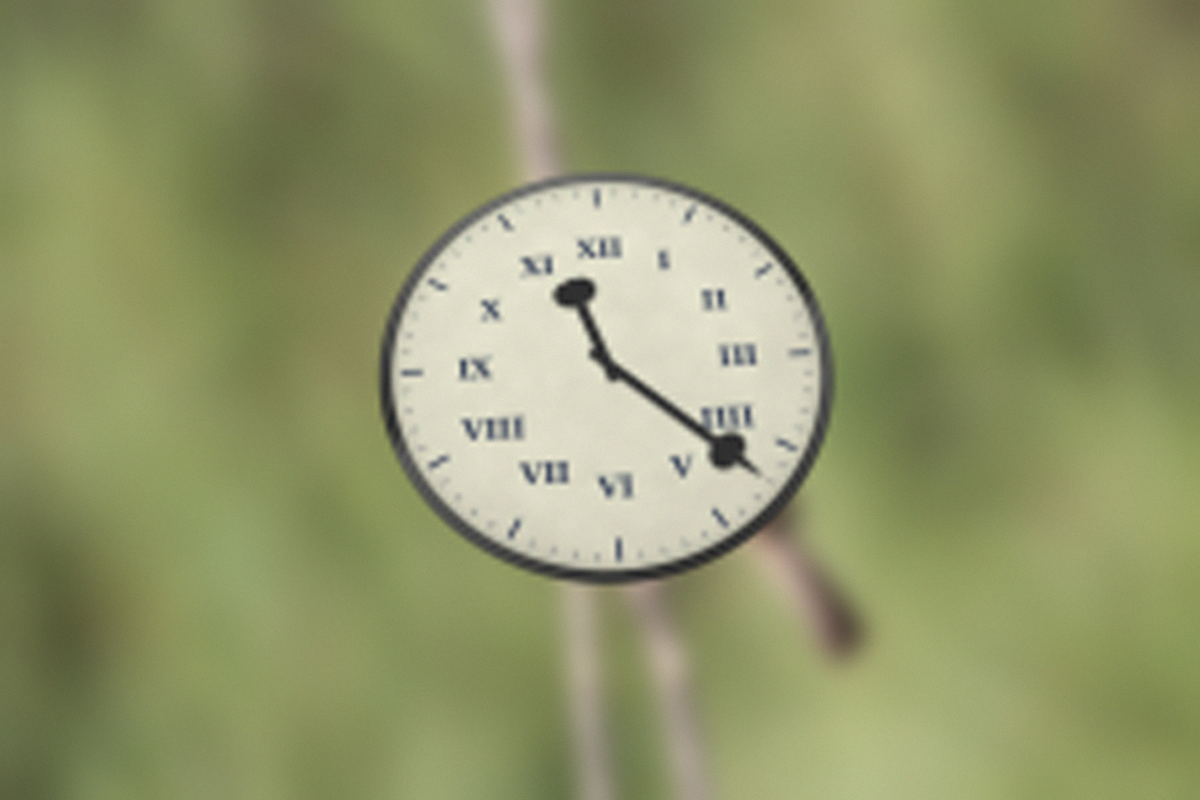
11:22
